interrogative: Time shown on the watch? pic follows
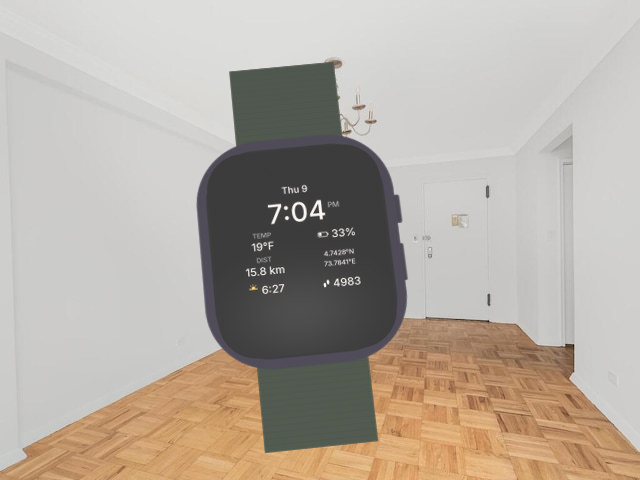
7:04
